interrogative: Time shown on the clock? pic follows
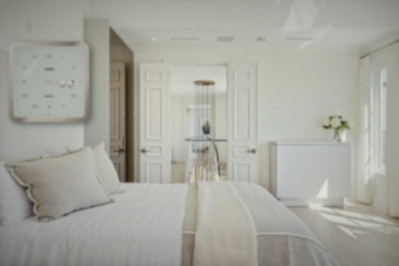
3:16
